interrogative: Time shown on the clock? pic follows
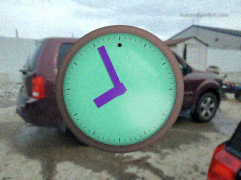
7:56
